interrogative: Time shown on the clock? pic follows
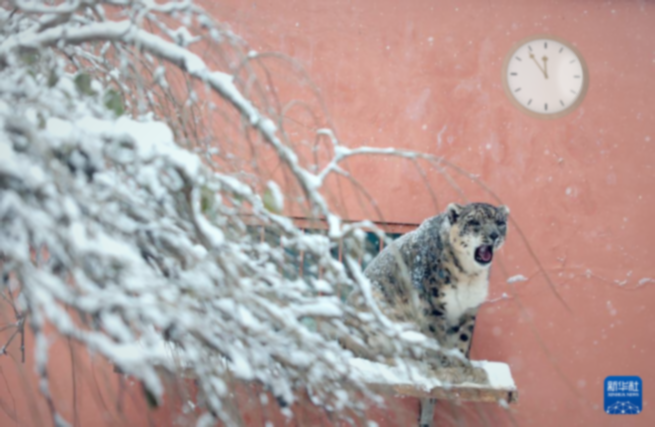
11:54
